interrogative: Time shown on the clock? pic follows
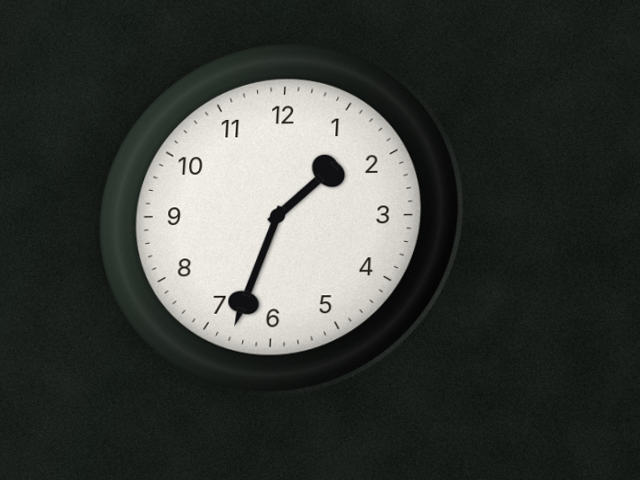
1:33
